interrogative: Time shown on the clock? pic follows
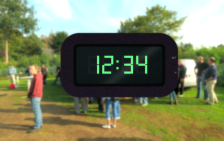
12:34
